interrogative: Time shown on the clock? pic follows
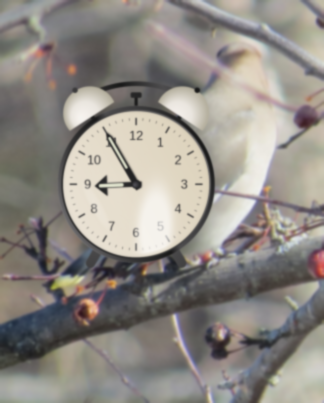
8:55
